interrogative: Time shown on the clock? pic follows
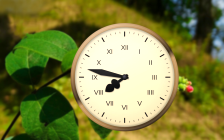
7:47
